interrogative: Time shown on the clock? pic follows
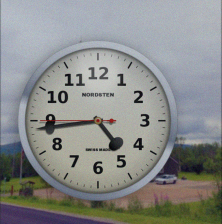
4:43:45
